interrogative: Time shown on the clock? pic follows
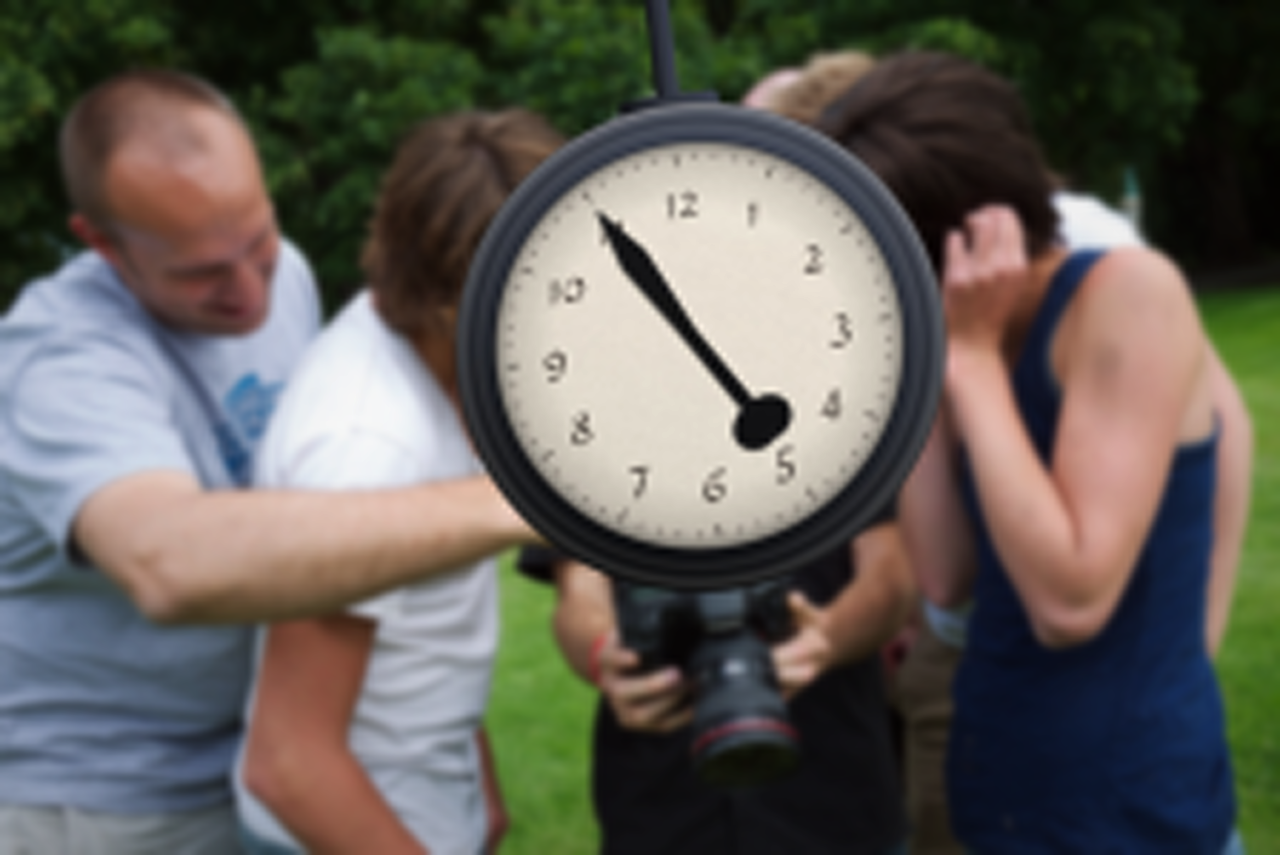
4:55
